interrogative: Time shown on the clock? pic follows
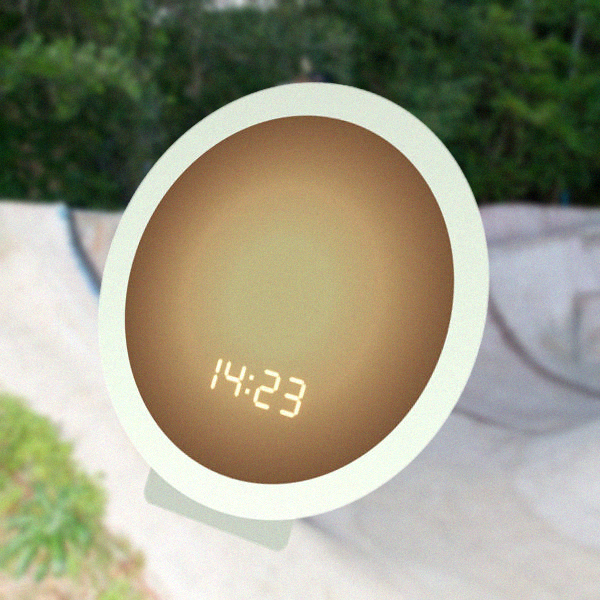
14:23
